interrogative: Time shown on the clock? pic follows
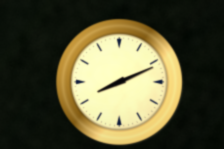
8:11
